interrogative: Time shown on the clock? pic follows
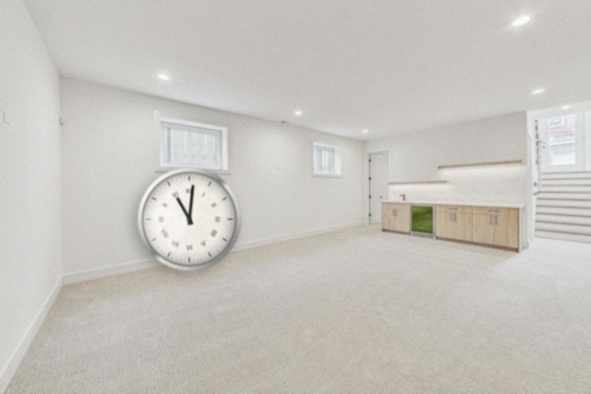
11:01
